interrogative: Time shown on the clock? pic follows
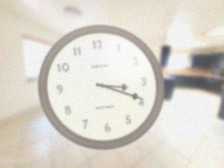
3:19
